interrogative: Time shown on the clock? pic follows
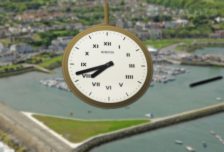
7:42
